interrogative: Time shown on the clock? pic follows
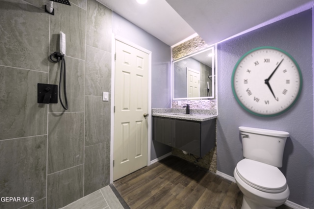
5:06
